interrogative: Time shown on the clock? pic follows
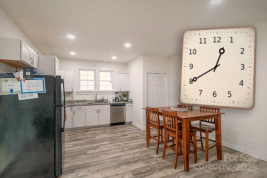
12:40
